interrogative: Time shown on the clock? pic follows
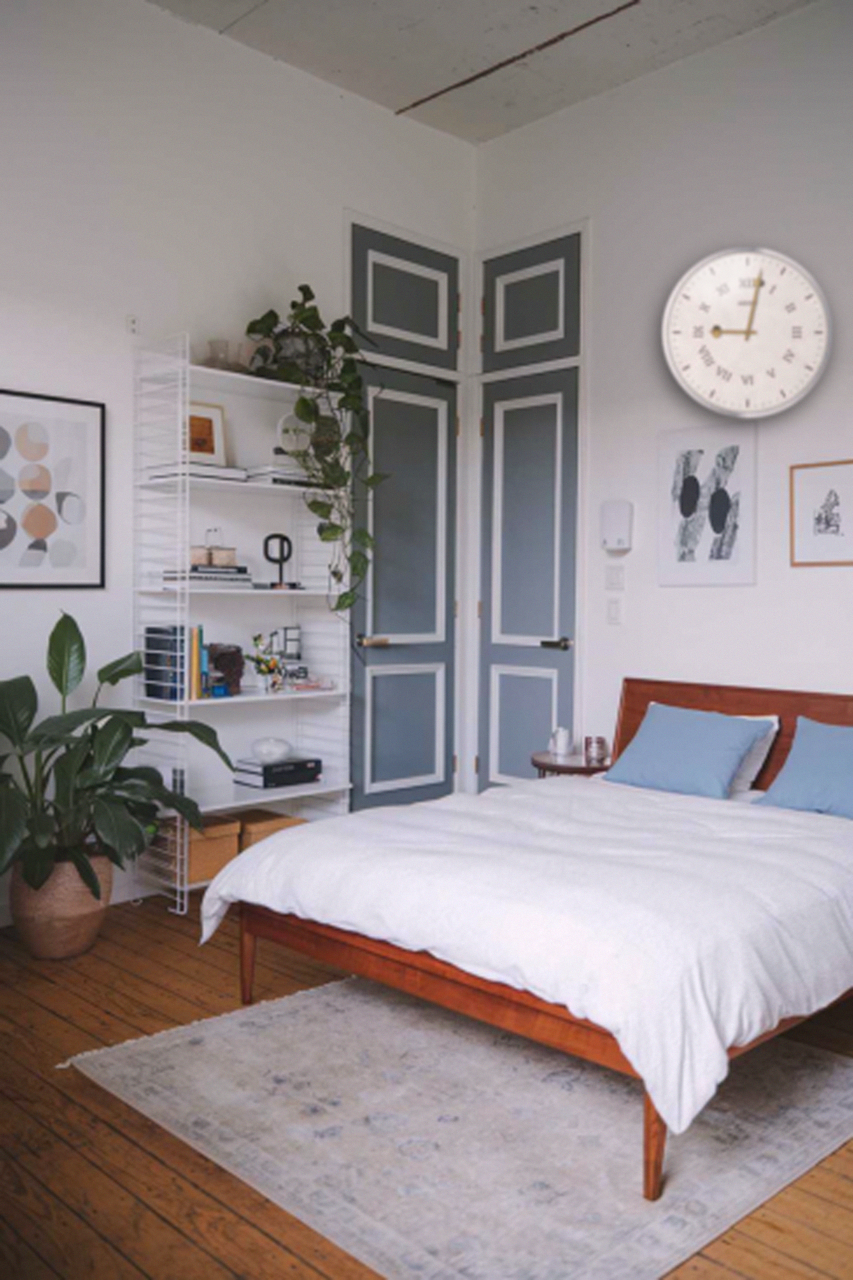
9:02
